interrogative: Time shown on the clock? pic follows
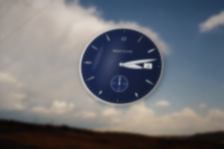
3:13
